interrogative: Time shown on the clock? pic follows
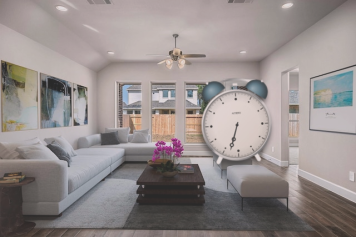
6:33
